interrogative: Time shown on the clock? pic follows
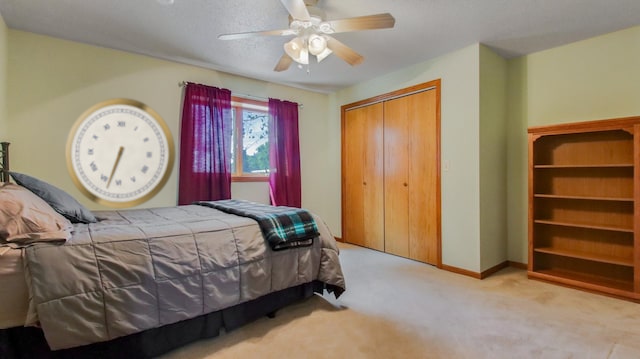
6:33
